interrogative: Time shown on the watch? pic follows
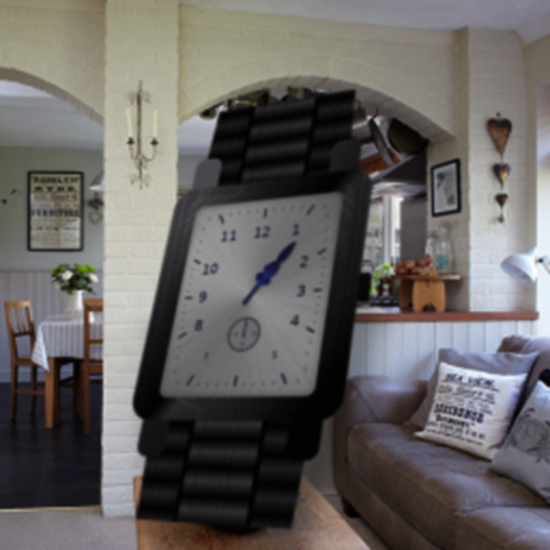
1:06
